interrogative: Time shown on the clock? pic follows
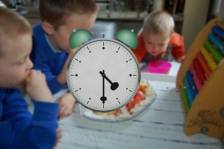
4:30
